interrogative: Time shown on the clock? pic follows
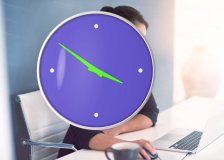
3:51
